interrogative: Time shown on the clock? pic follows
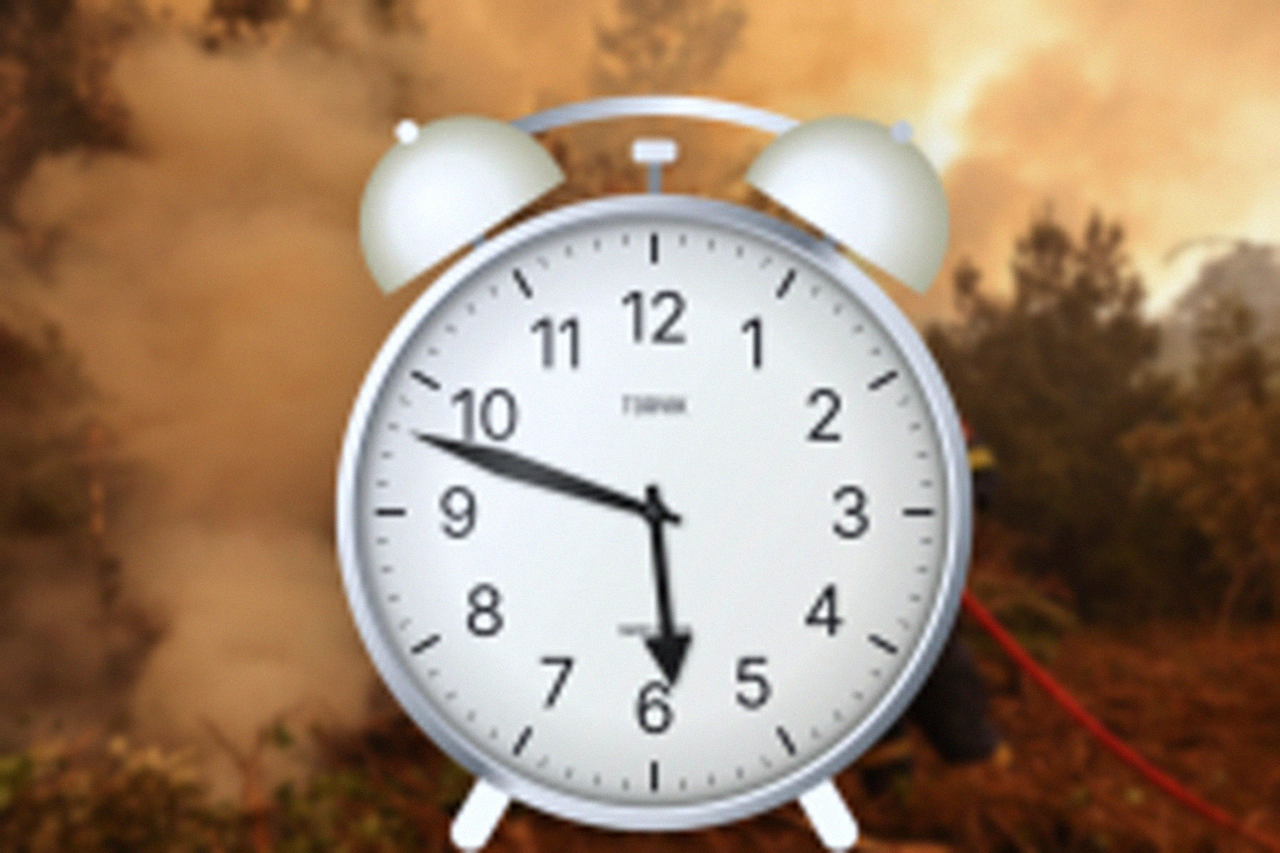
5:48
